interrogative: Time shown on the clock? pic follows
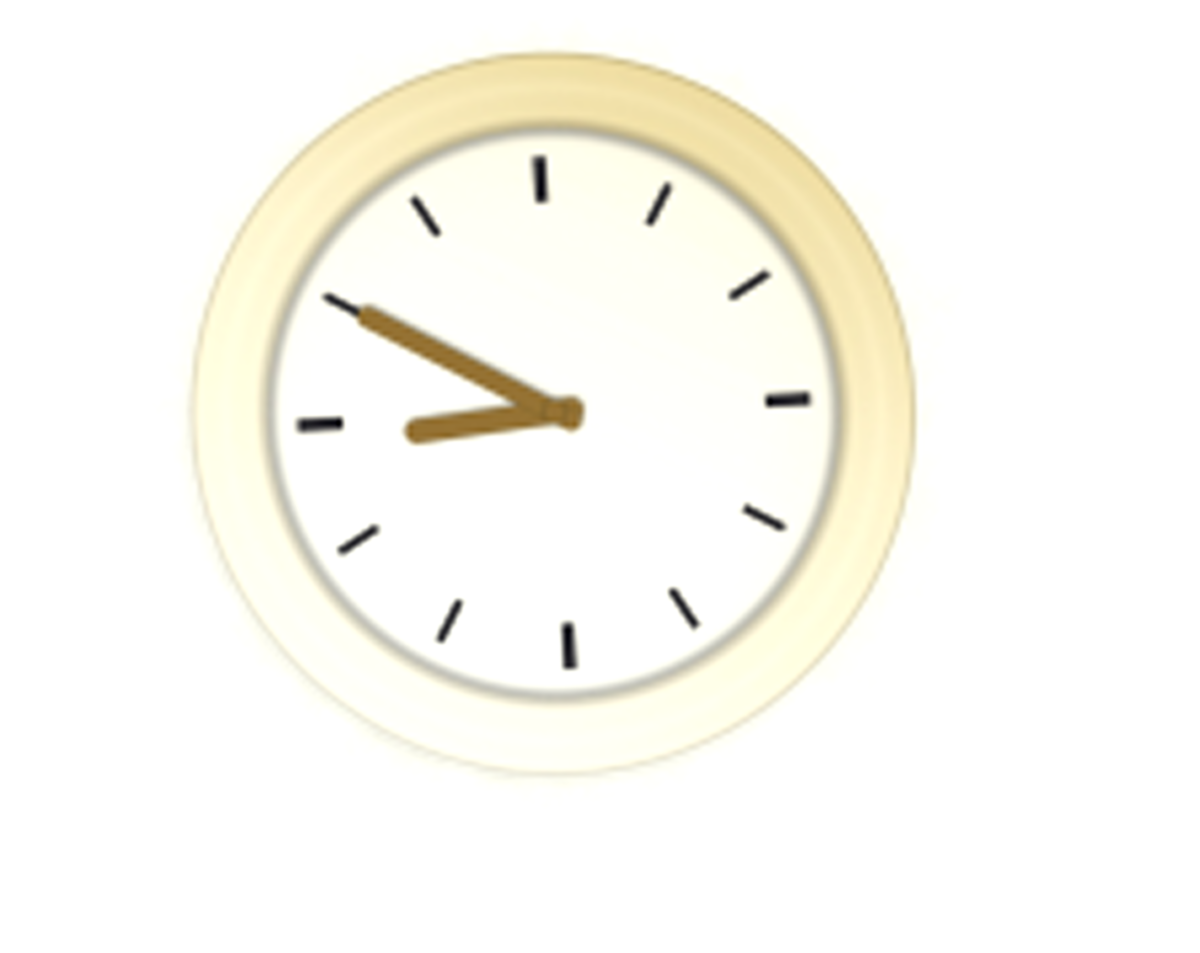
8:50
